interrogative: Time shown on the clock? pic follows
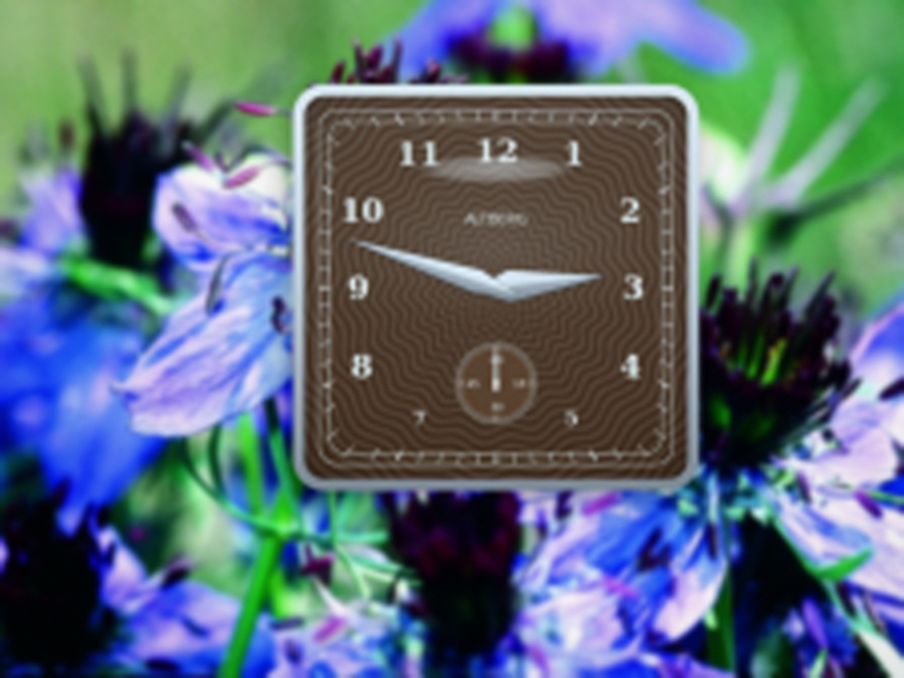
2:48
